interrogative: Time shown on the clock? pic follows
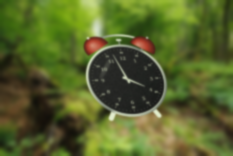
3:57
